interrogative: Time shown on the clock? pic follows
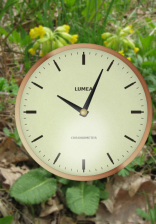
10:04
